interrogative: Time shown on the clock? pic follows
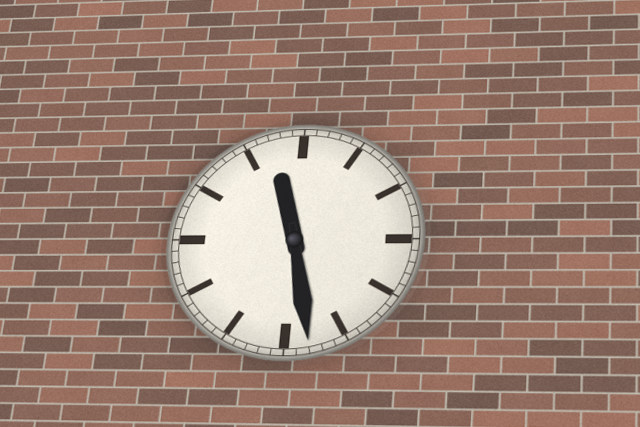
11:28
